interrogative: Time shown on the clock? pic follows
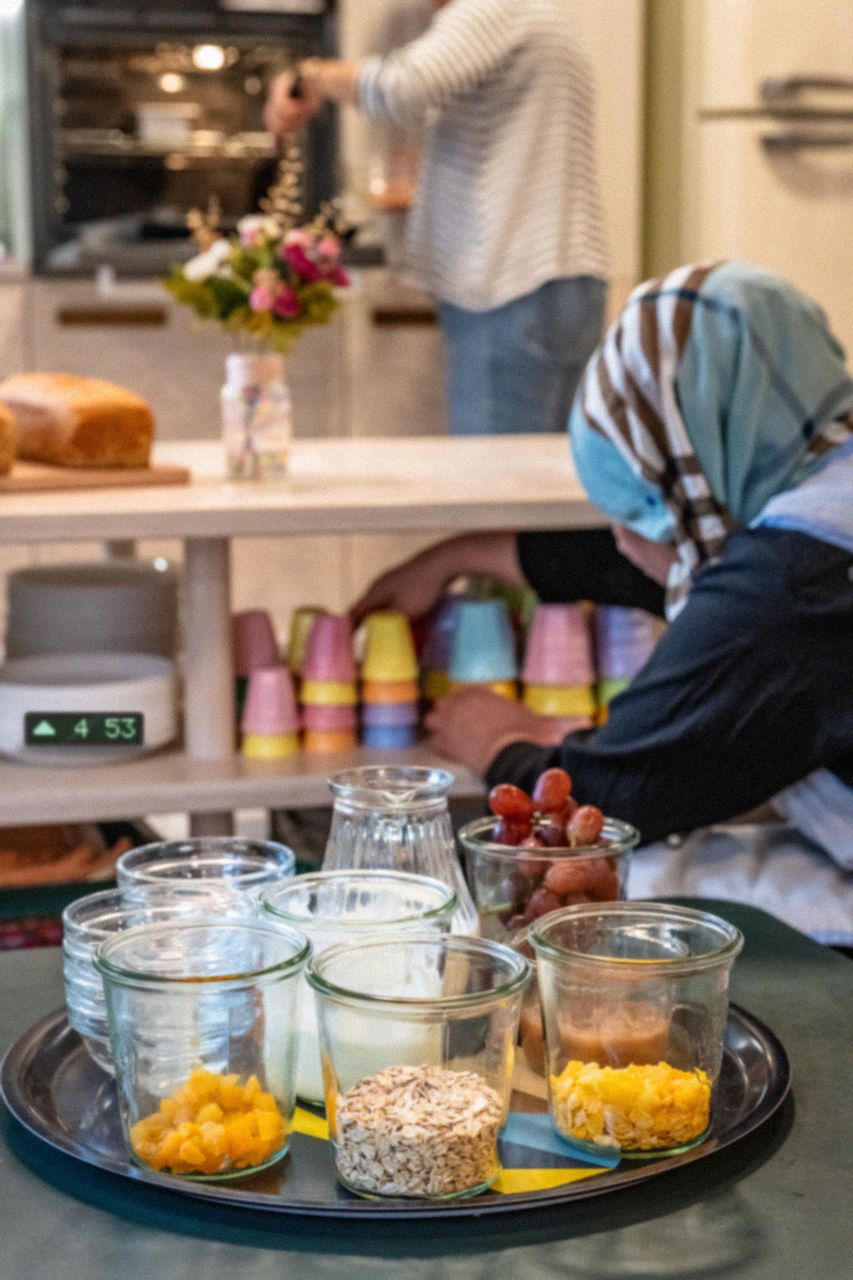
4:53
